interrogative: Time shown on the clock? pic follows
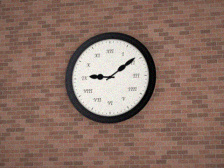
9:09
